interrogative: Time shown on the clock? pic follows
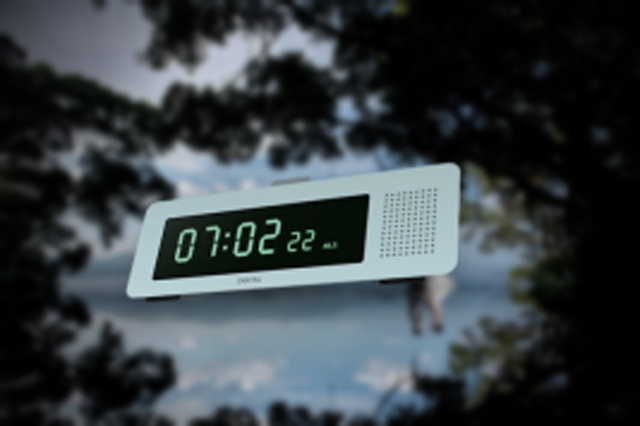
7:02:22
